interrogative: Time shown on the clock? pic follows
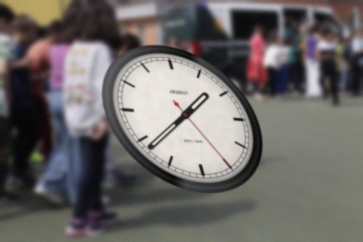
1:38:25
